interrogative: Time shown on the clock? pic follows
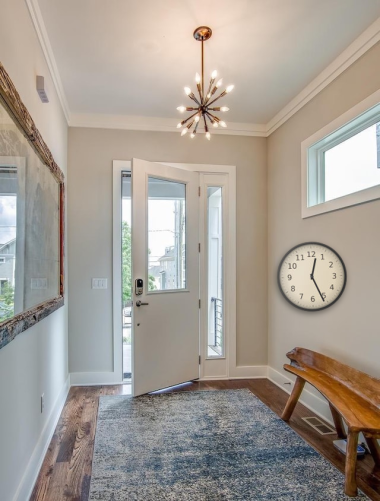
12:26
